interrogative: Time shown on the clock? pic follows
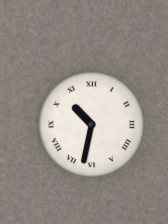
10:32
